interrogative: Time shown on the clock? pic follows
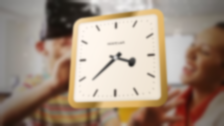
3:38
